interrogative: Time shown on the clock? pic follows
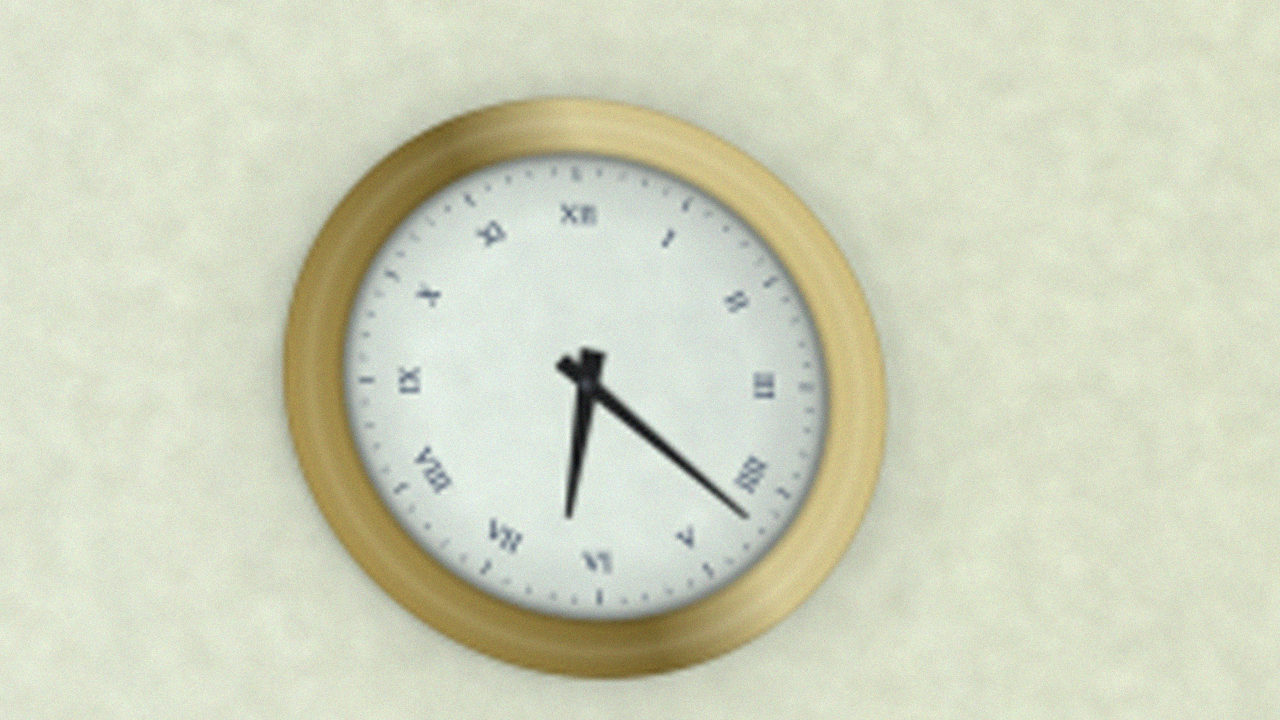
6:22
